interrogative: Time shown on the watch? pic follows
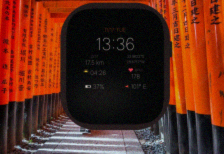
13:36
